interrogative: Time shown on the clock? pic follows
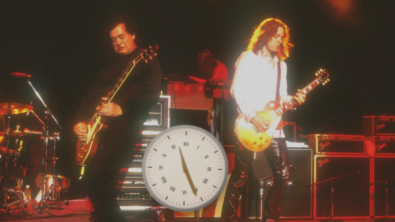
11:26
